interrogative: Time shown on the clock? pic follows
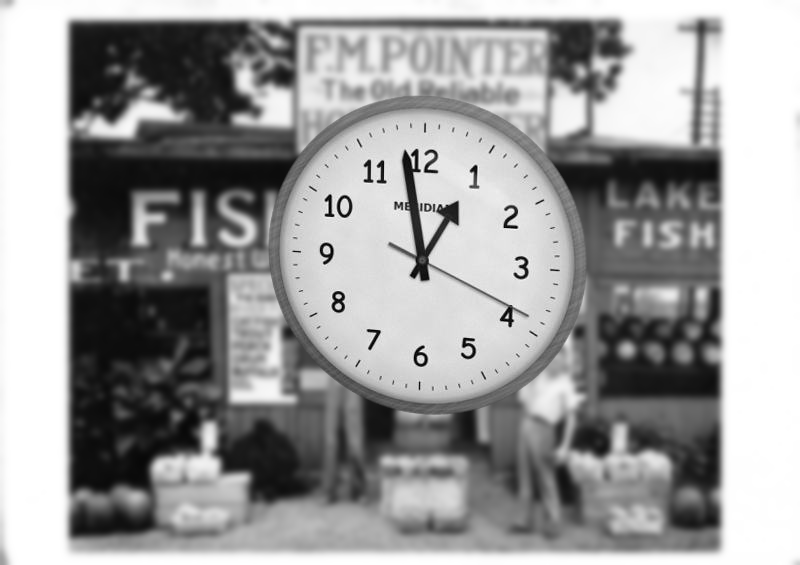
12:58:19
